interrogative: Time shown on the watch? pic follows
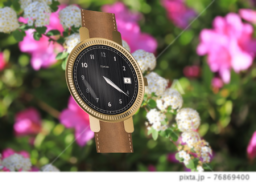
4:21
